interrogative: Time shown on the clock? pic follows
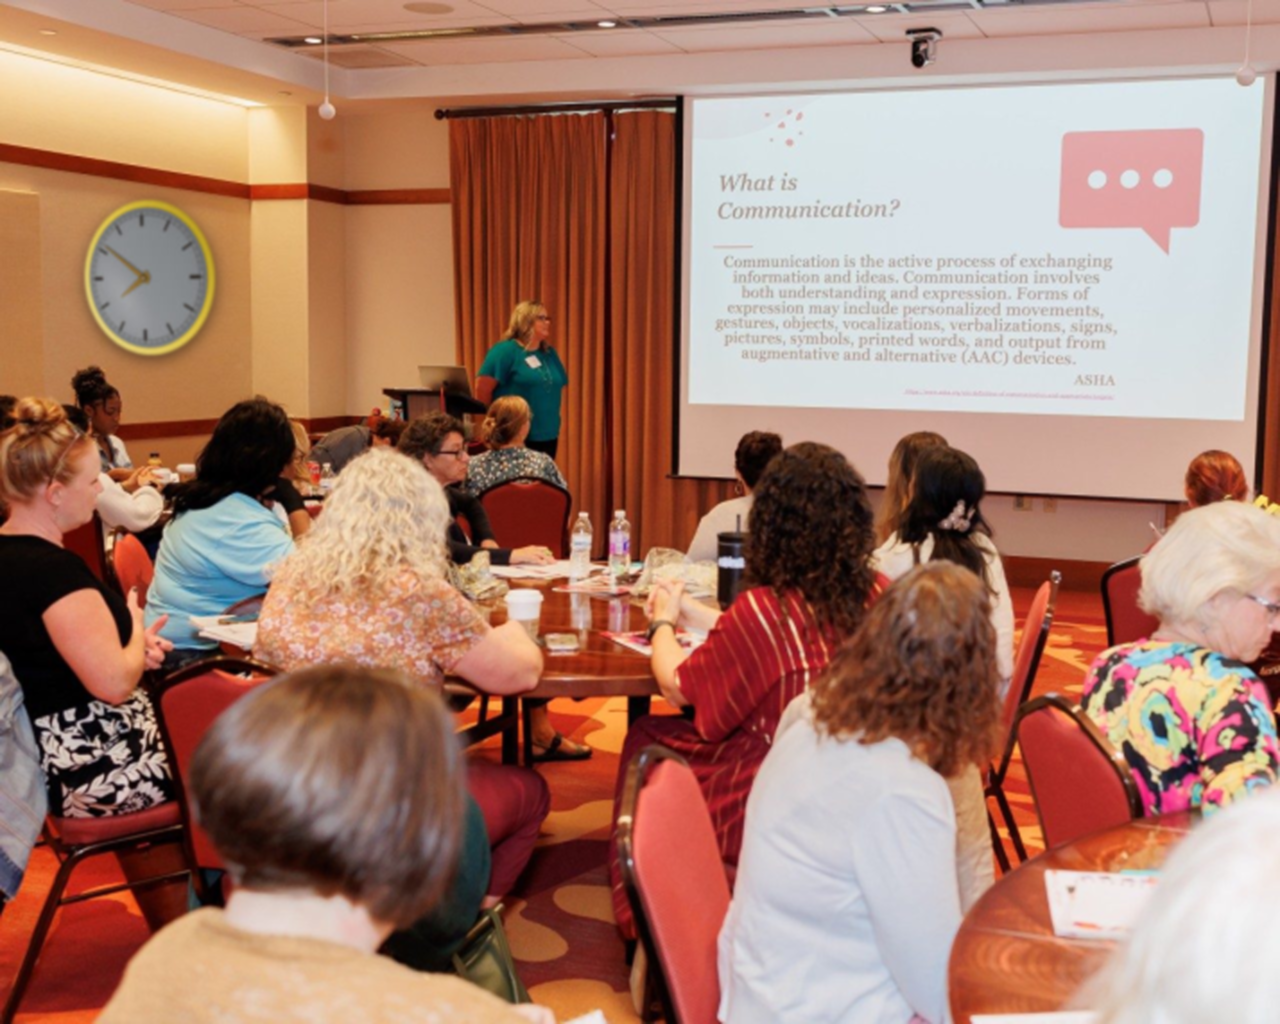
7:51
